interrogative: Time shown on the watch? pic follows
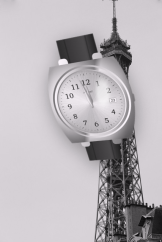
11:58
